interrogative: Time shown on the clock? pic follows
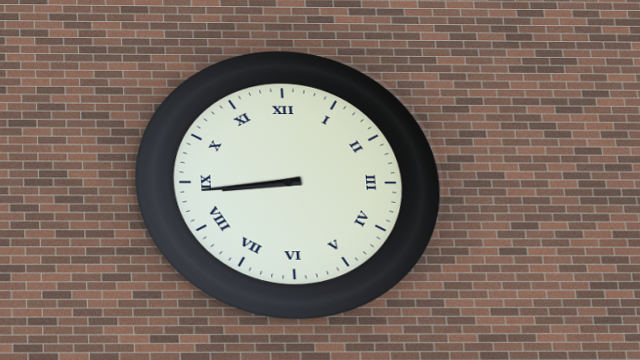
8:44
